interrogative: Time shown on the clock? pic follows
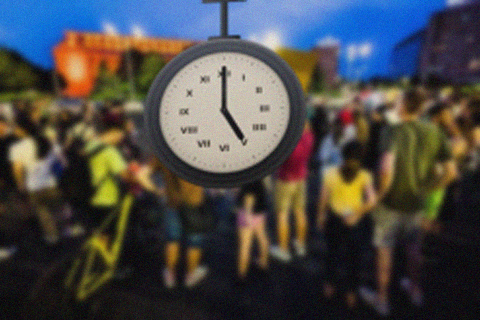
5:00
